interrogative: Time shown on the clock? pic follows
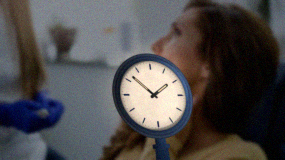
1:52
